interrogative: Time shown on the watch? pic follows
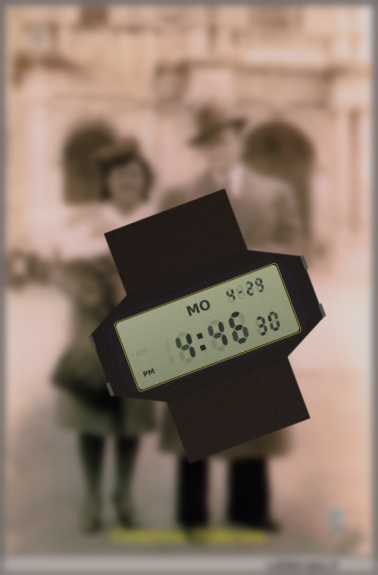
4:46:30
